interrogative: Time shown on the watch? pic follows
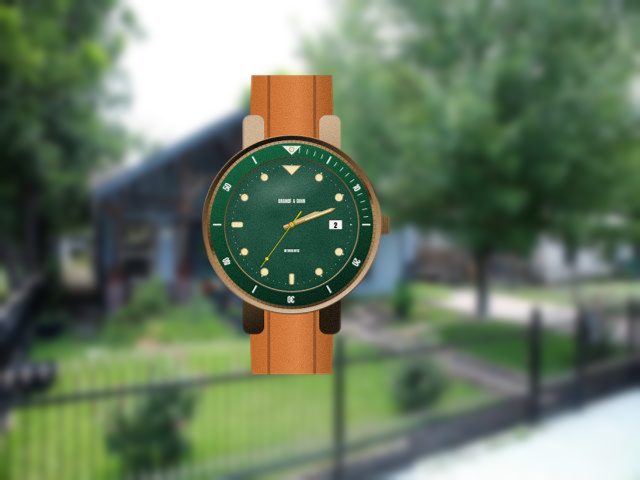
2:11:36
